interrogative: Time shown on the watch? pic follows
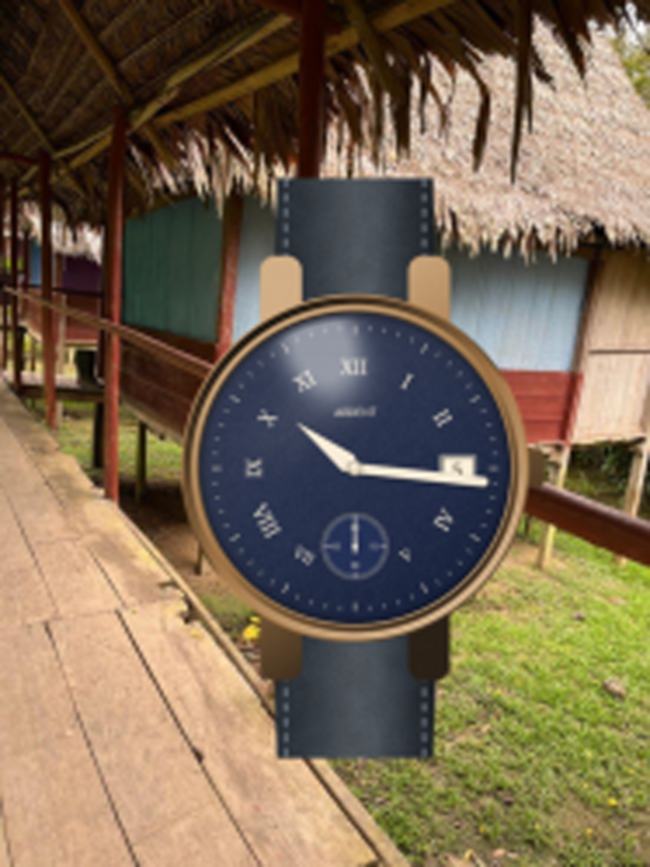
10:16
